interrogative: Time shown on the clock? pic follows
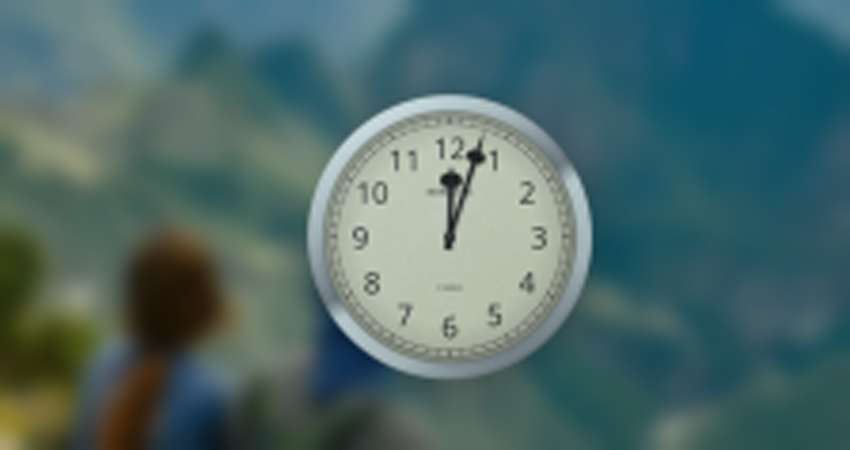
12:03
